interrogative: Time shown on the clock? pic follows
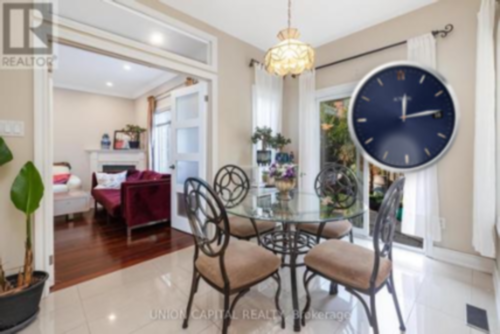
12:14
